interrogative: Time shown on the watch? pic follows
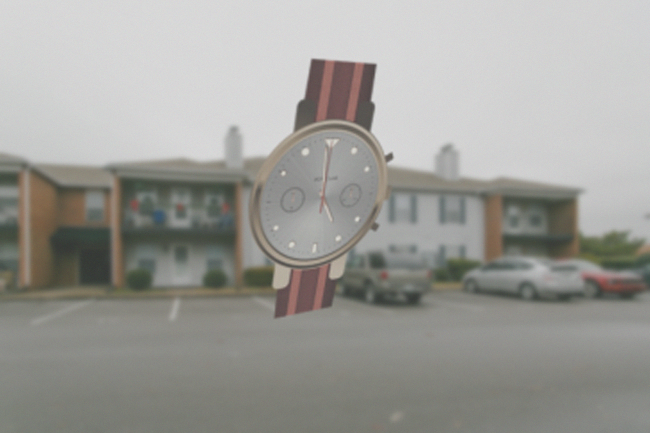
4:59
